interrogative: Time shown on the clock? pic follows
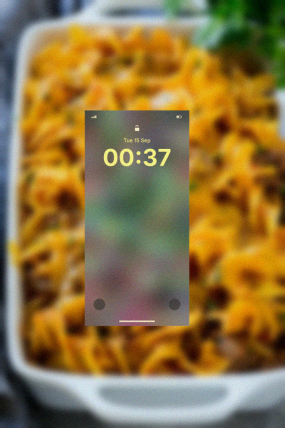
0:37
